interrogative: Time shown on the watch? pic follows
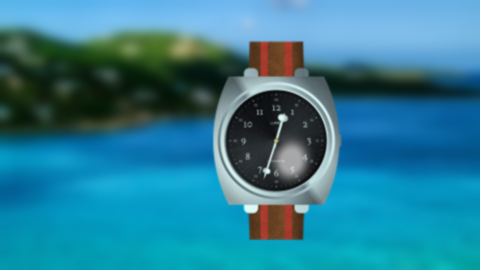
12:33
